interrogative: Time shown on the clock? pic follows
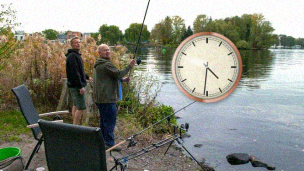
4:31
